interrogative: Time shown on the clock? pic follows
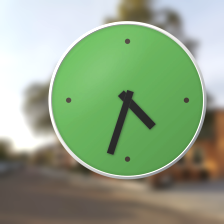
4:33
